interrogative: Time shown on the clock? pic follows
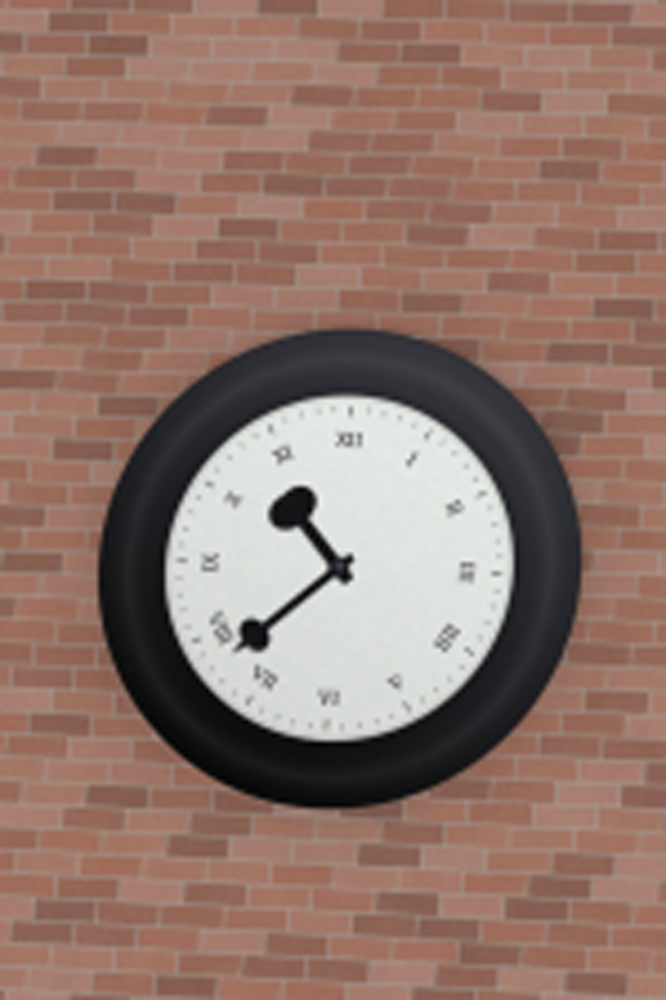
10:38
